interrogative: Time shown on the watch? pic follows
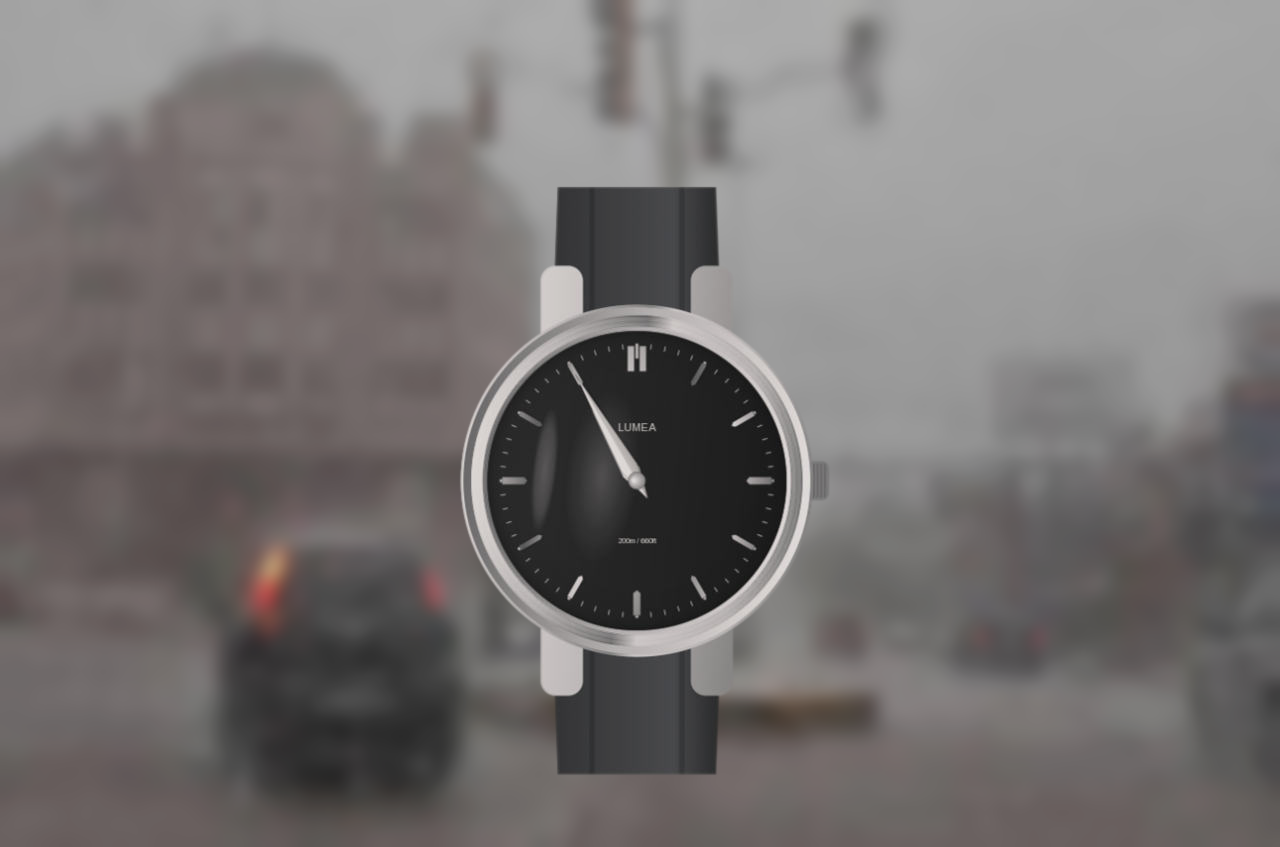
10:55
